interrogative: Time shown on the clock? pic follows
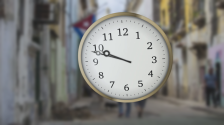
9:48
